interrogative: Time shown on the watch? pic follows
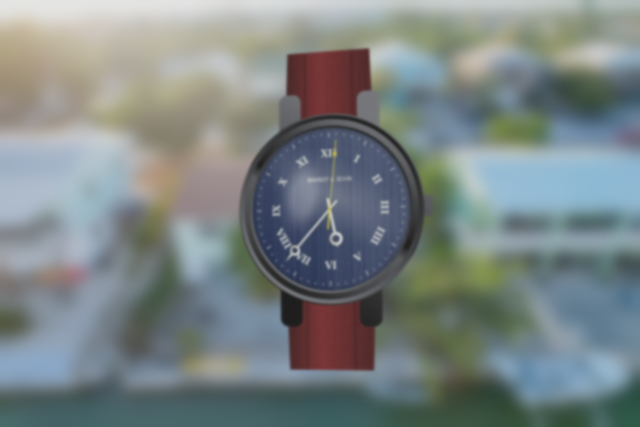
5:37:01
